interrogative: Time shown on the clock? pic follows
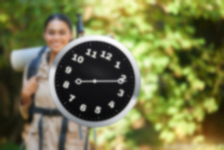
8:11
